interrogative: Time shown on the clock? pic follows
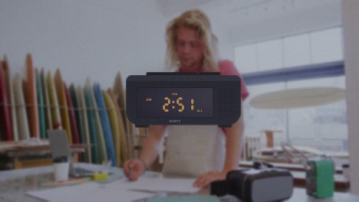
2:51
